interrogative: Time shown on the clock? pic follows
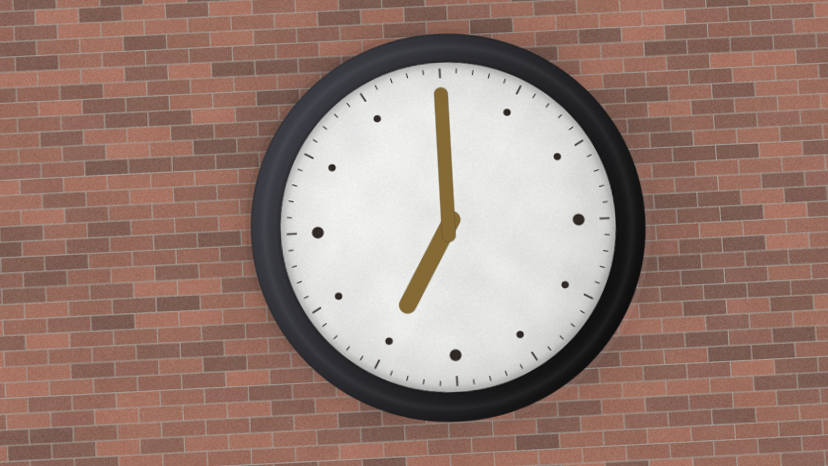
7:00
